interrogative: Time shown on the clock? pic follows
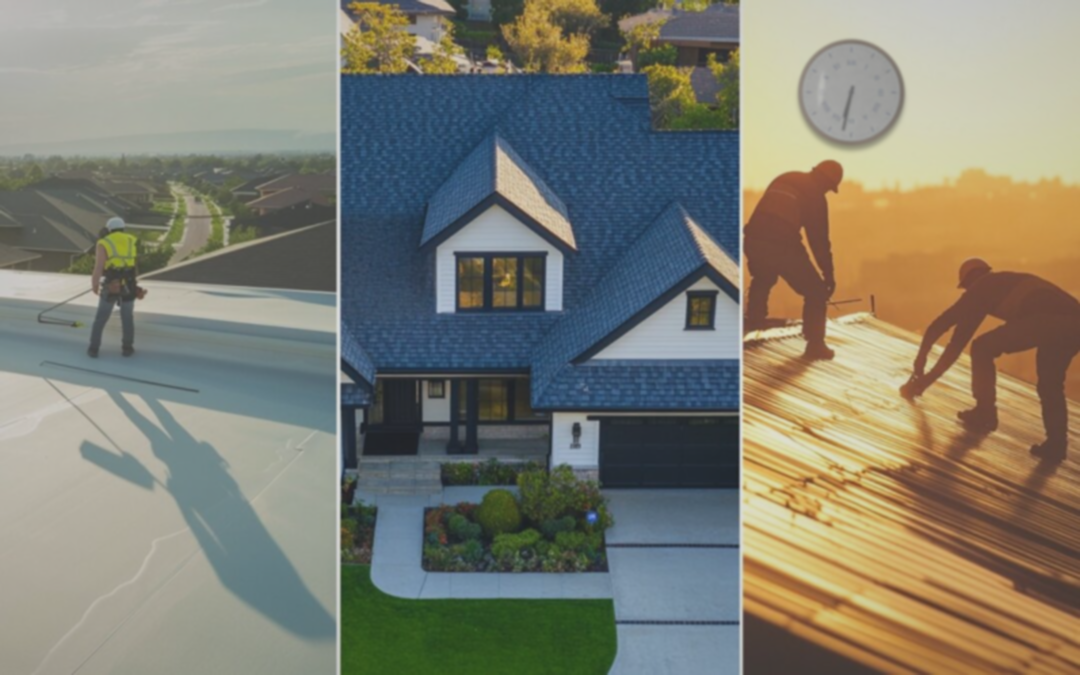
6:32
